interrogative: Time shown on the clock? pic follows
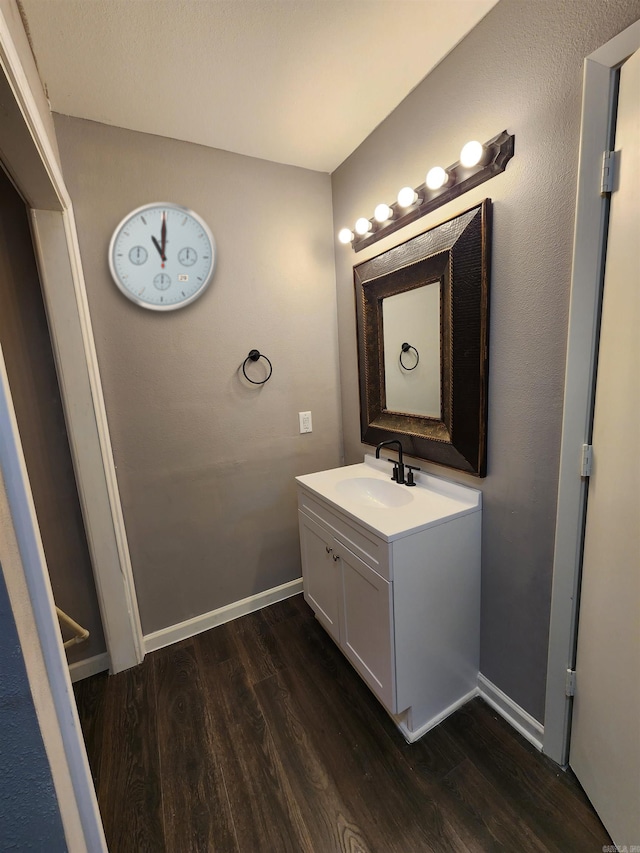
11:00
